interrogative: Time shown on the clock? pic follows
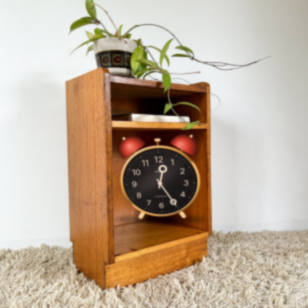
12:25
